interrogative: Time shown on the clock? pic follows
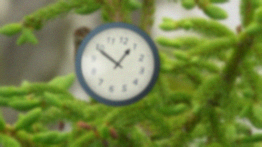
12:49
